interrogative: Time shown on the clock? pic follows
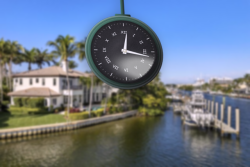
12:17
